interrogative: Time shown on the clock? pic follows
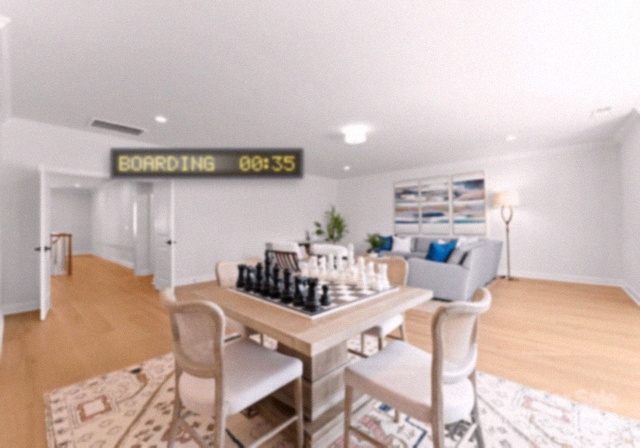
0:35
